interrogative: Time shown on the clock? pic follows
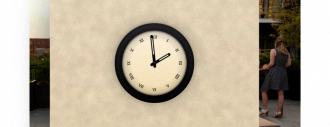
1:59
